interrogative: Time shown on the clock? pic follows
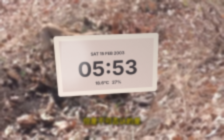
5:53
